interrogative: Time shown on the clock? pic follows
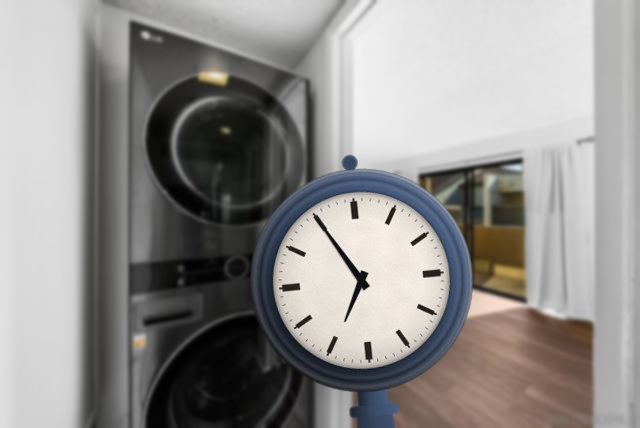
6:55
